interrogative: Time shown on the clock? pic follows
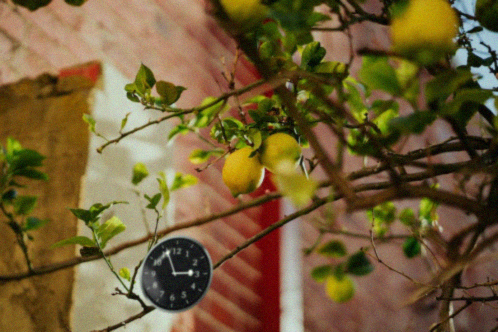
2:56
